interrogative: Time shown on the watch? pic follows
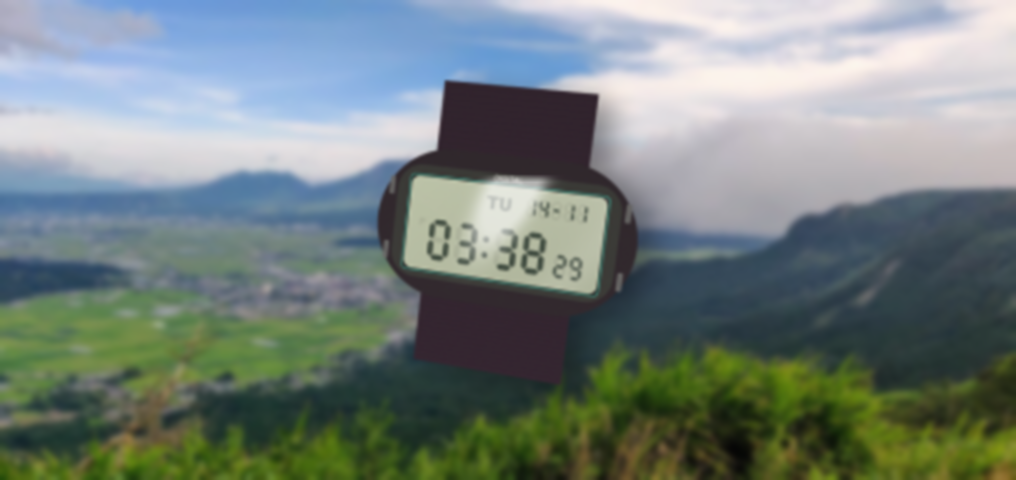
3:38:29
